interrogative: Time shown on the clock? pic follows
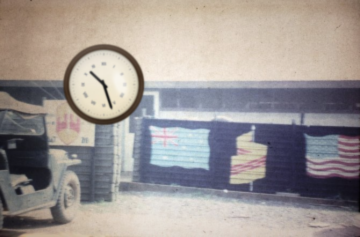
10:27
